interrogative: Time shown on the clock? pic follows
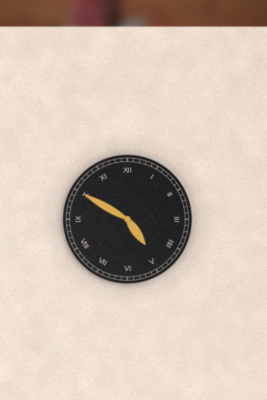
4:50
